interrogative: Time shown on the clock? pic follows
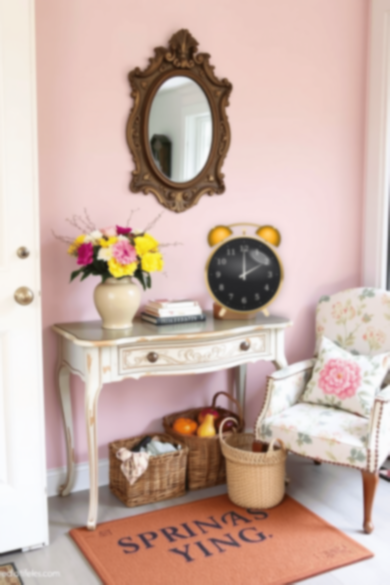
2:00
